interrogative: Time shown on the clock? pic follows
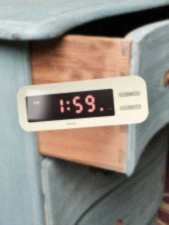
1:59
